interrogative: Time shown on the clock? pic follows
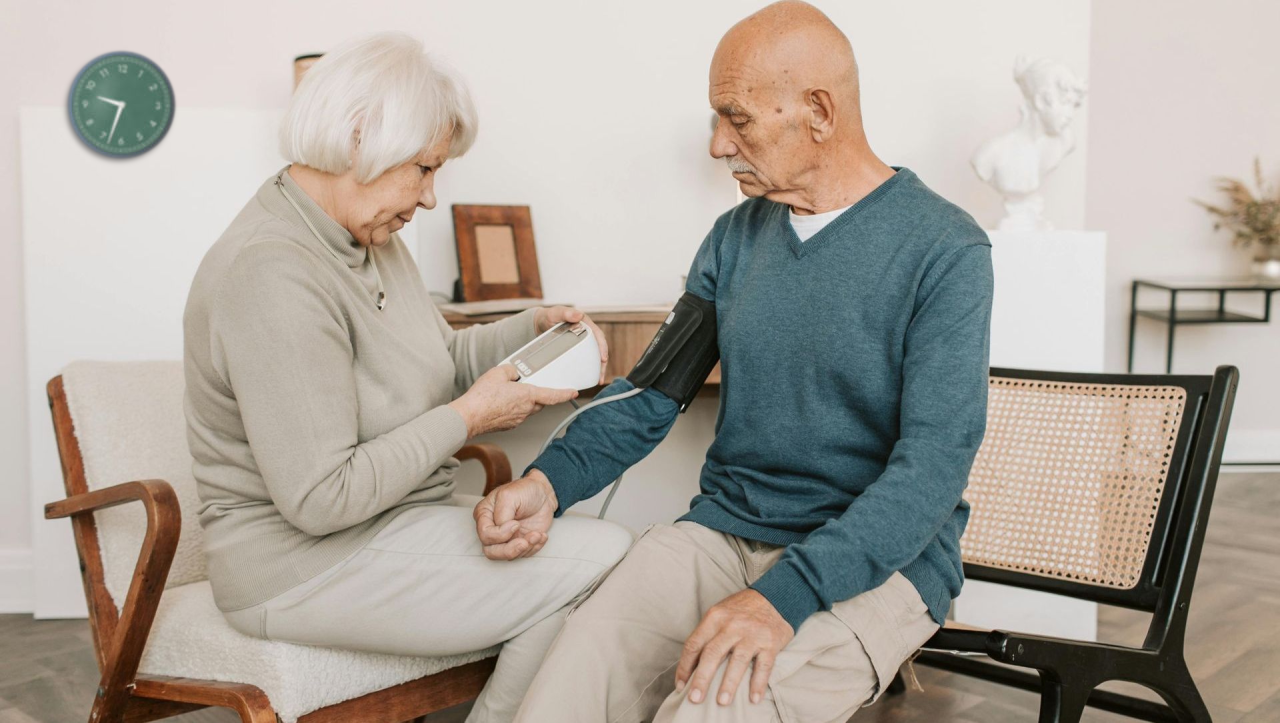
9:33
